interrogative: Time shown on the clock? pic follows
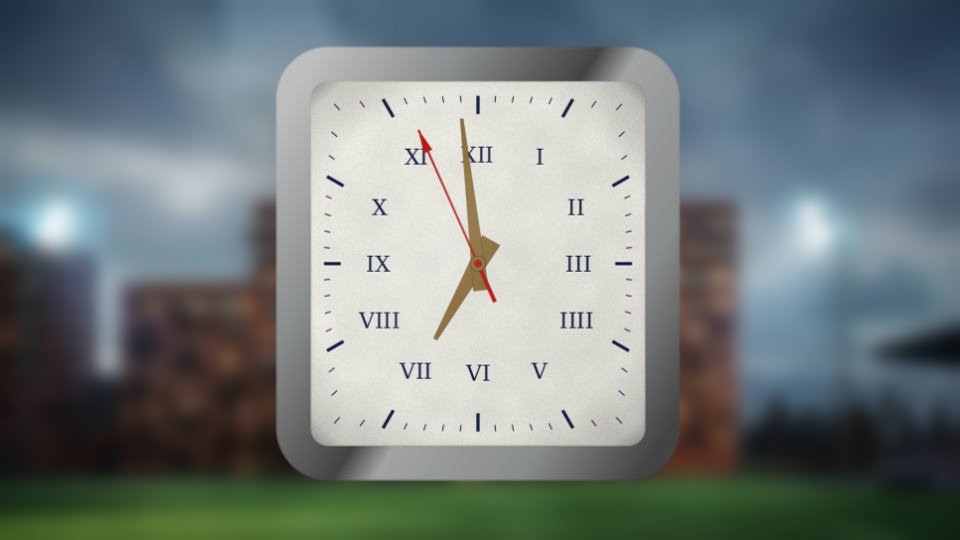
6:58:56
